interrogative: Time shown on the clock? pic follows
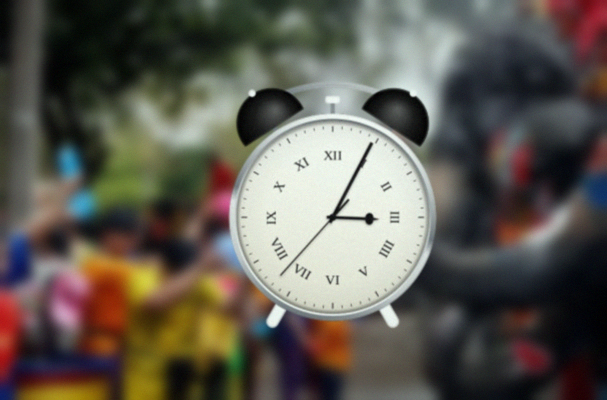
3:04:37
